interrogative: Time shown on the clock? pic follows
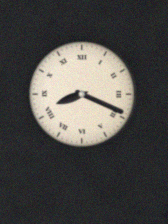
8:19
